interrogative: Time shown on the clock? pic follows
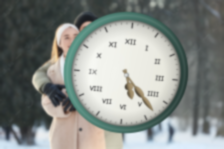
5:23
